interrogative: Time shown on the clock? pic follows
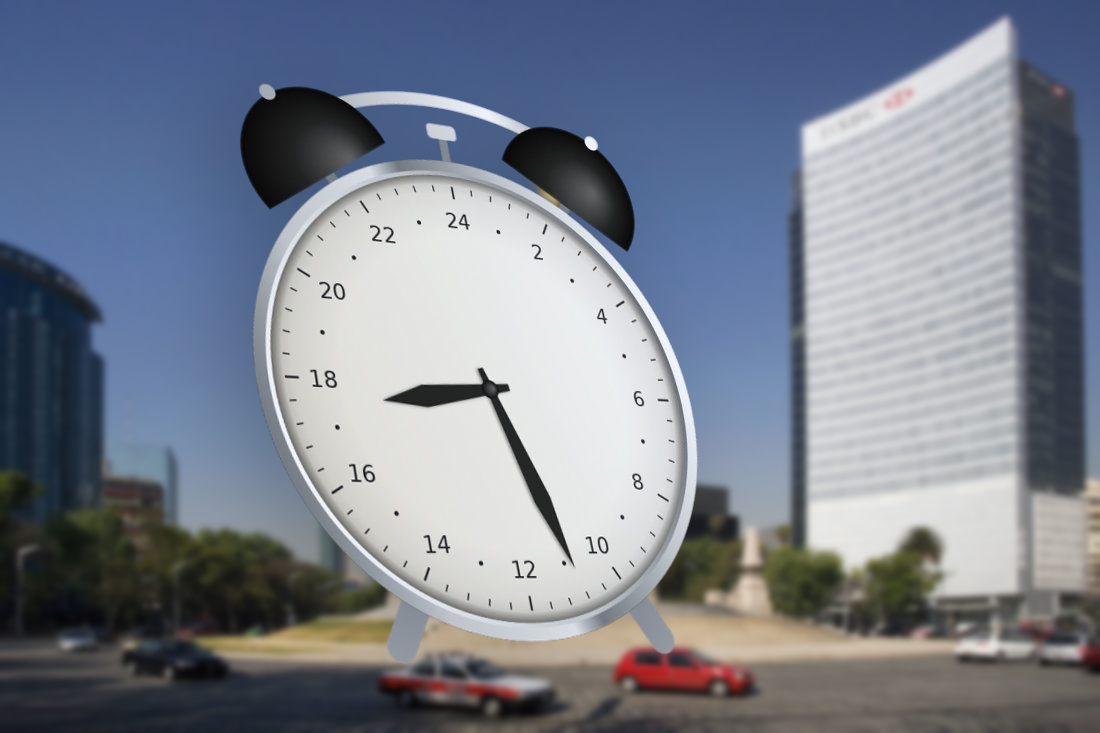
17:27
